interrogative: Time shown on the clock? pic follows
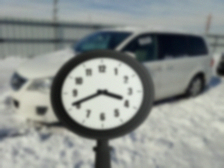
3:41
